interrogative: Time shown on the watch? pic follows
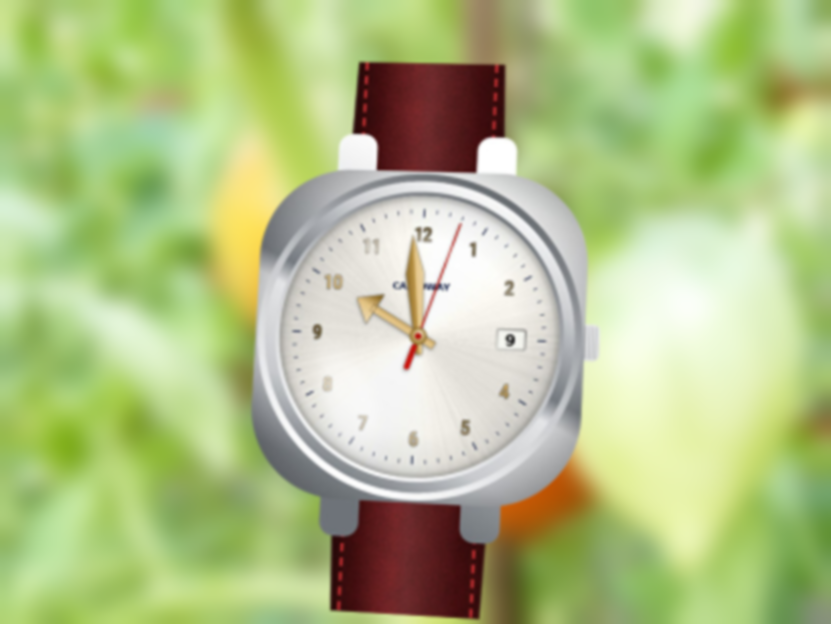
9:59:03
